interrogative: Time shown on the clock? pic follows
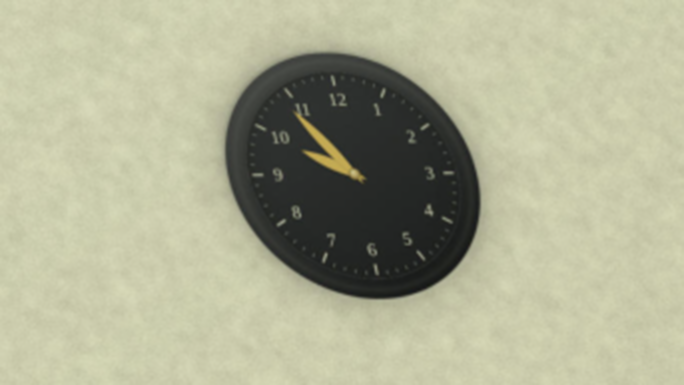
9:54
